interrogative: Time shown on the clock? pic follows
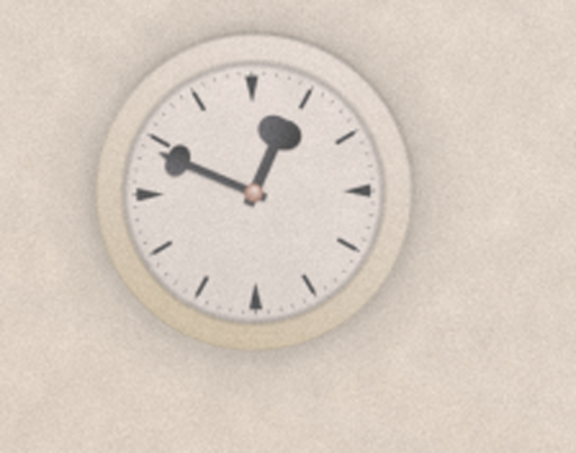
12:49
